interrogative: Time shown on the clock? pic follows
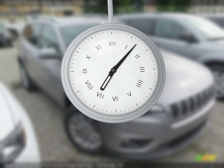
7:07
